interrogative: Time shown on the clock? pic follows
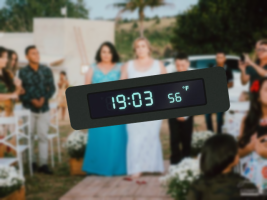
19:03
